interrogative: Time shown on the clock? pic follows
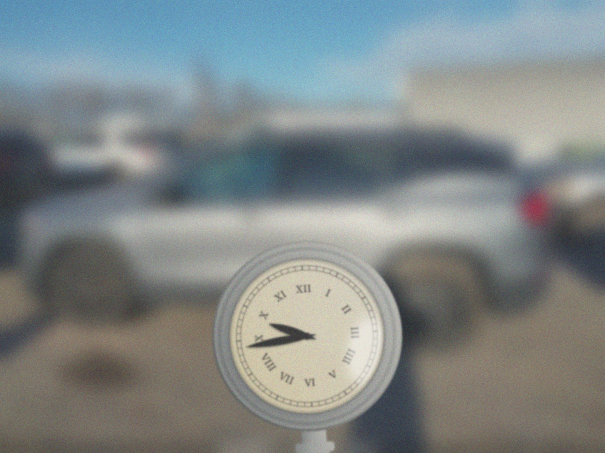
9:44
